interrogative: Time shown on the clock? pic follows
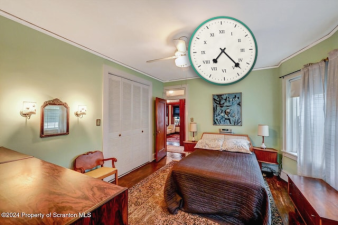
7:23
